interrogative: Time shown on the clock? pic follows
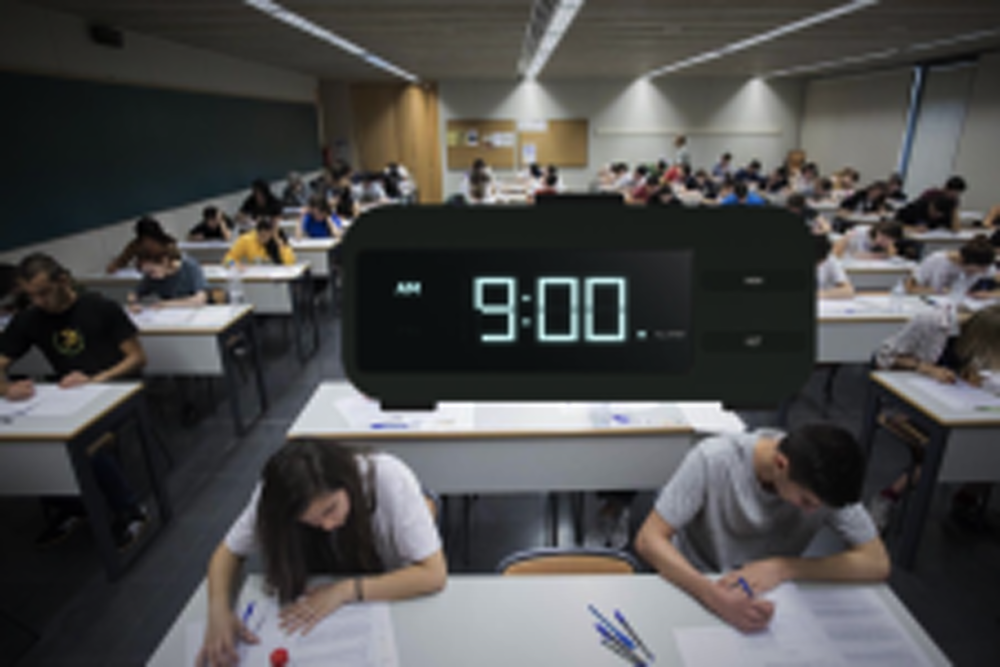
9:00
